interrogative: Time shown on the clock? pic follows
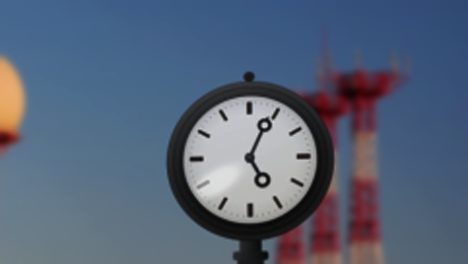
5:04
